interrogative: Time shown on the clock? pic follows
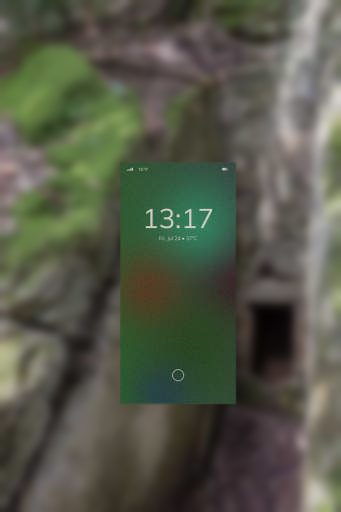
13:17
